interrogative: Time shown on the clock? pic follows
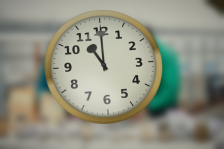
11:00
